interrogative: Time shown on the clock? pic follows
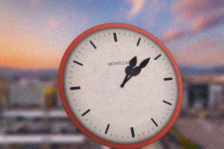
1:09
